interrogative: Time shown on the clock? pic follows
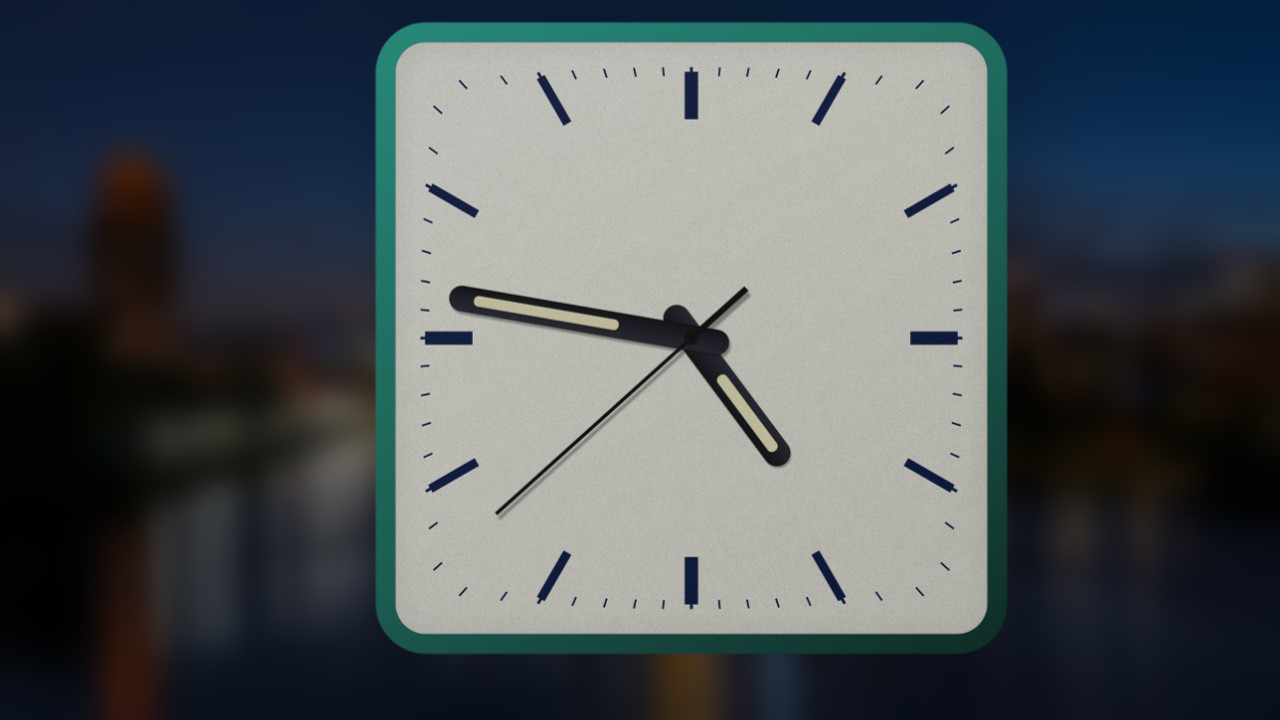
4:46:38
